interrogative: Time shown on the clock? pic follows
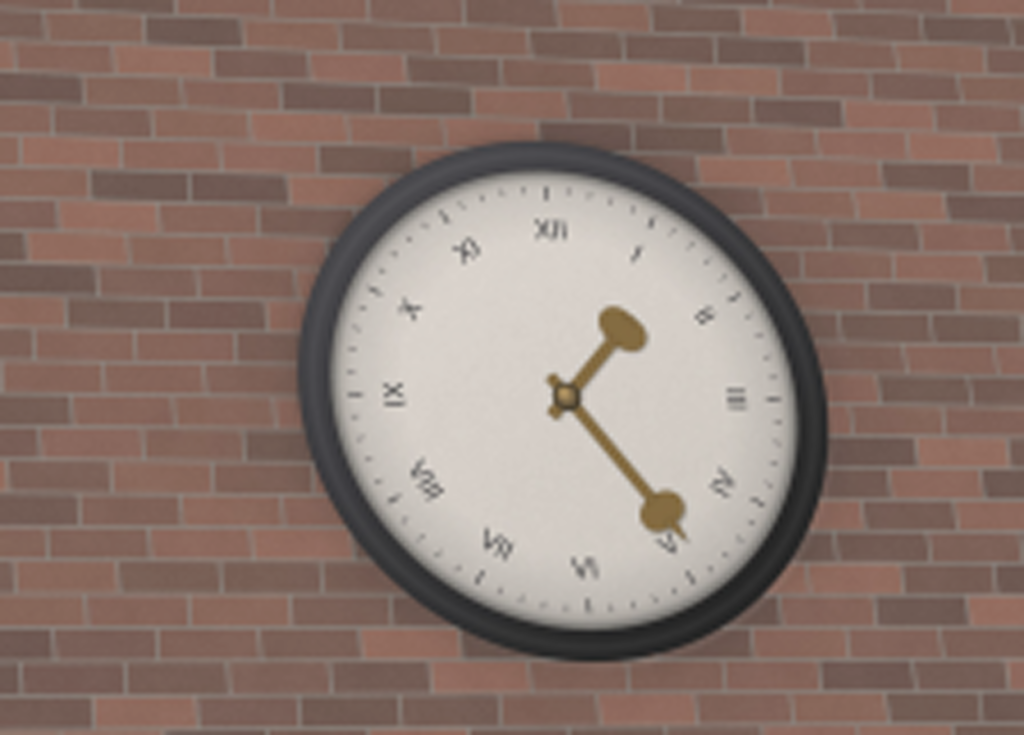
1:24
